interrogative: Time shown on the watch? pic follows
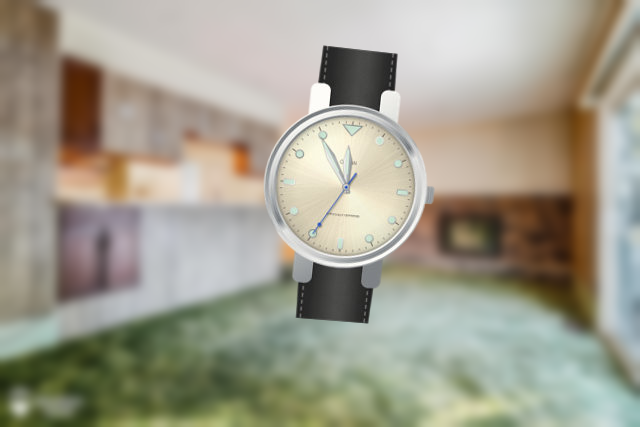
11:54:35
